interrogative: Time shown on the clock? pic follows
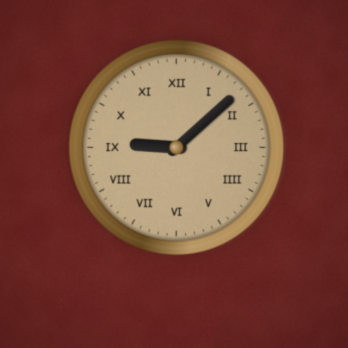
9:08
